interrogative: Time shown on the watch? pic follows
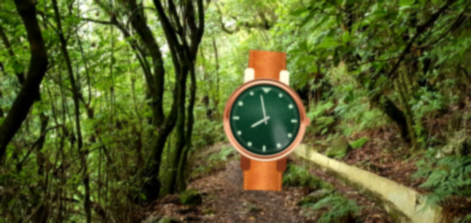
7:58
